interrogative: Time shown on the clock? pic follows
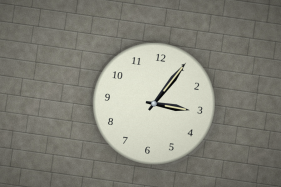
3:05
